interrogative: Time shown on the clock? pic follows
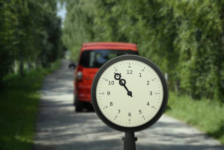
10:54
